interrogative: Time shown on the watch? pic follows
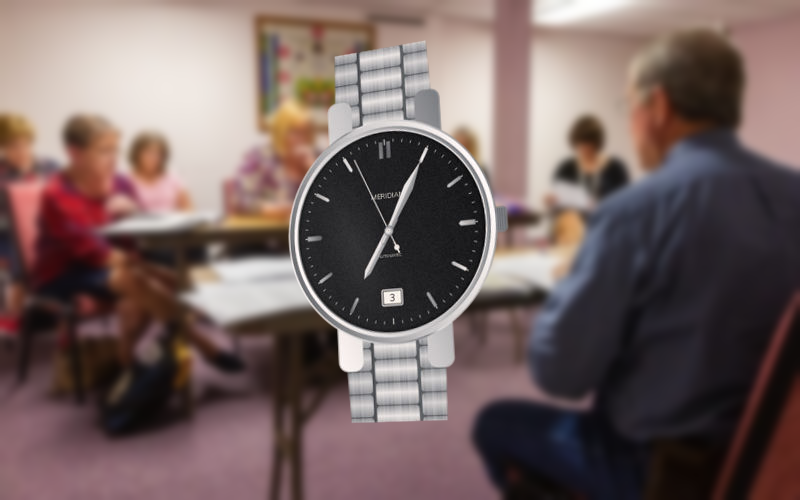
7:04:56
